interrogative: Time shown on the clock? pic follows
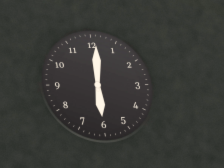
6:01
